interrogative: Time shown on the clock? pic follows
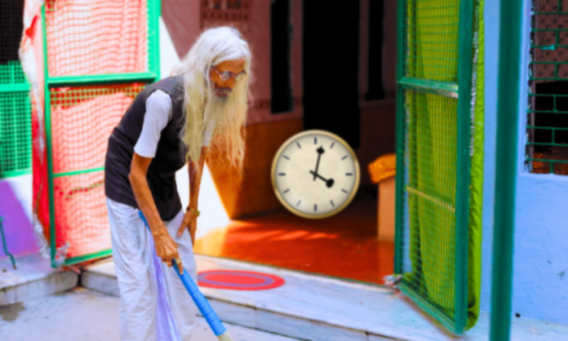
4:02
